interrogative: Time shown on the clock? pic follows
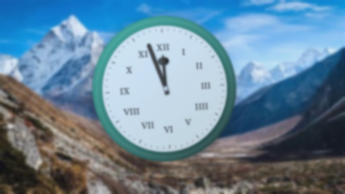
11:57
